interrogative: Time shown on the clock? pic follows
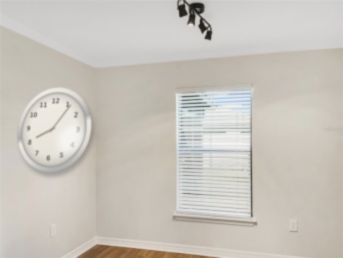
8:06
